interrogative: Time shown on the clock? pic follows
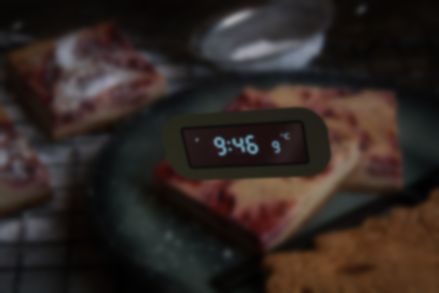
9:46
